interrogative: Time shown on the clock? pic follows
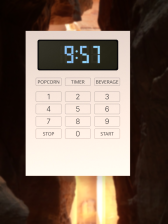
9:57
